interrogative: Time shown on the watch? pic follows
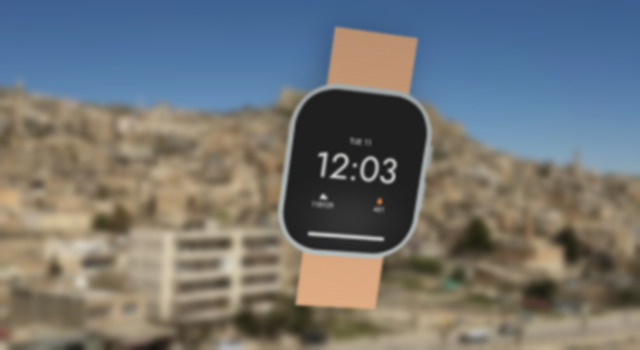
12:03
